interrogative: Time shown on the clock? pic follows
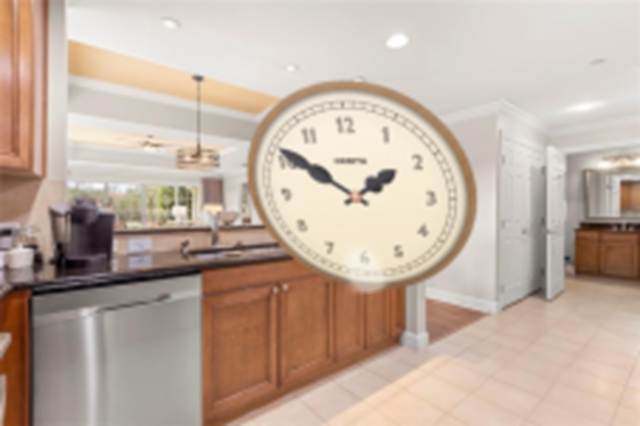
1:51
